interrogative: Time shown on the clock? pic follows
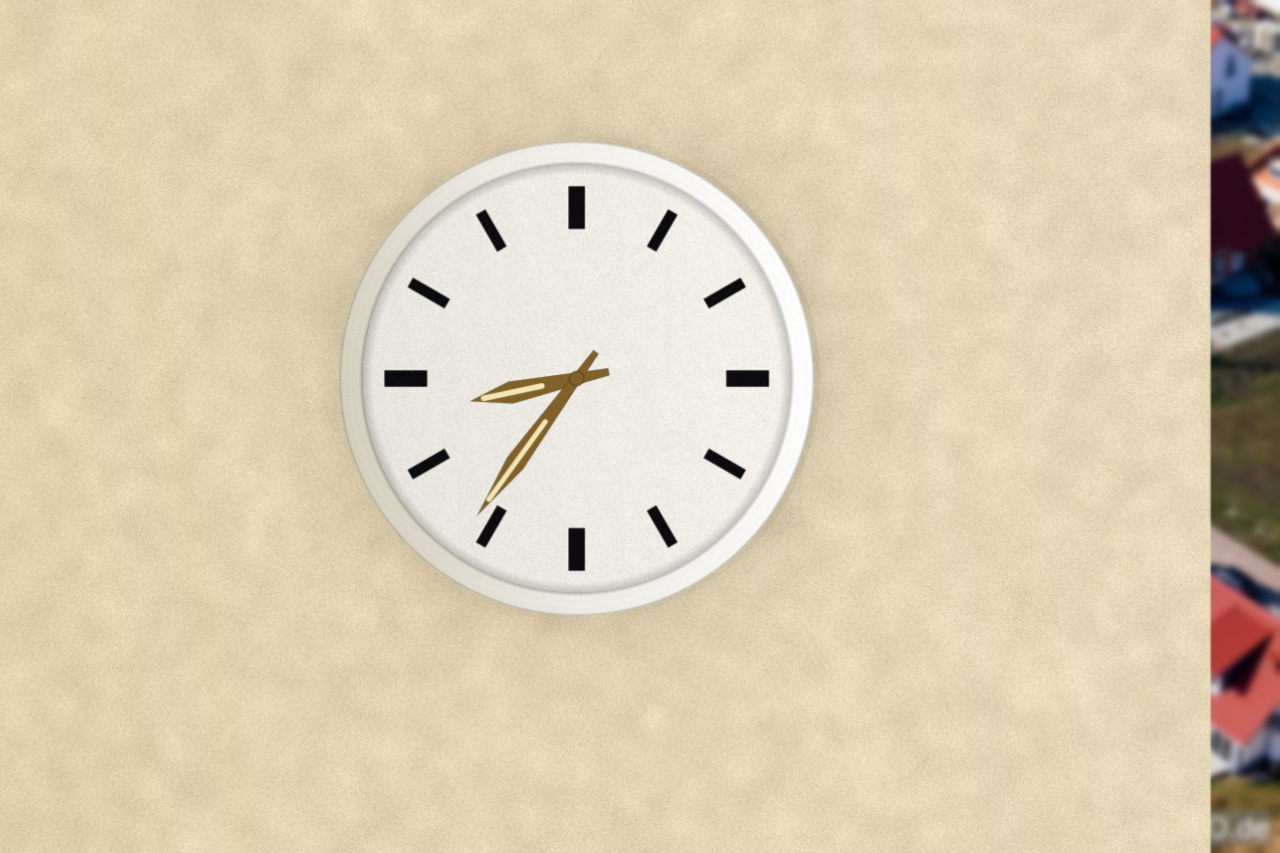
8:36
